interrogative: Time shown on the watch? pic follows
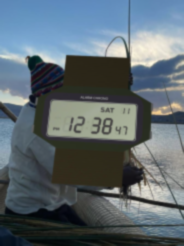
12:38
